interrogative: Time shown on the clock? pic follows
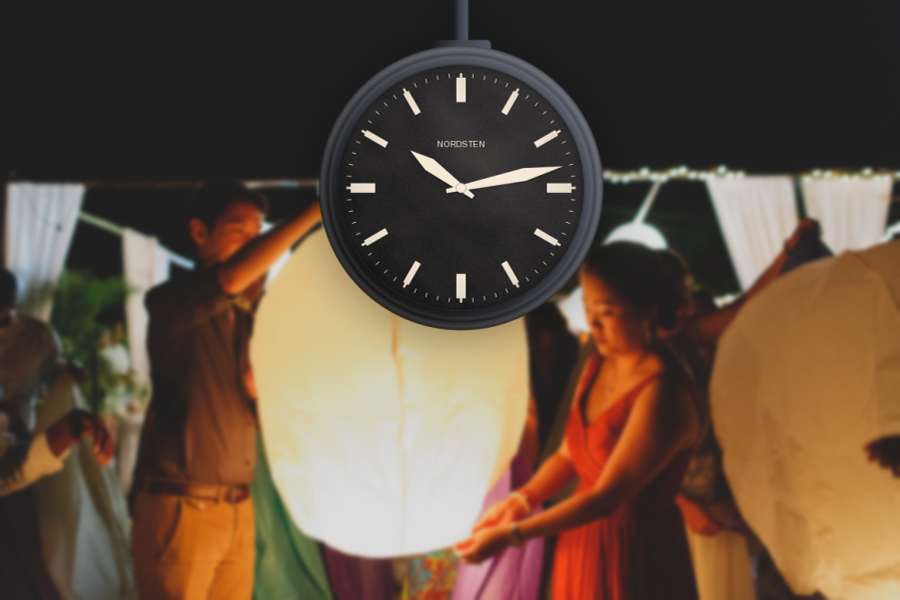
10:13
